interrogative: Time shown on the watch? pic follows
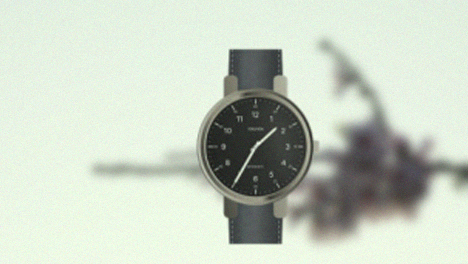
1:35
